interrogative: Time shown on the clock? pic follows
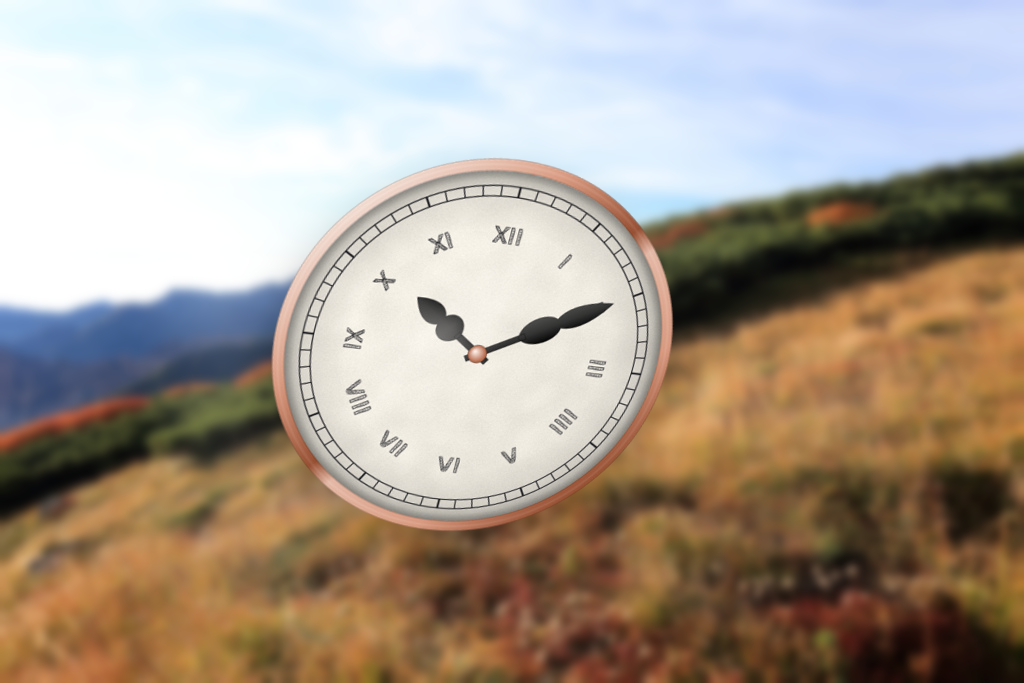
10:10
